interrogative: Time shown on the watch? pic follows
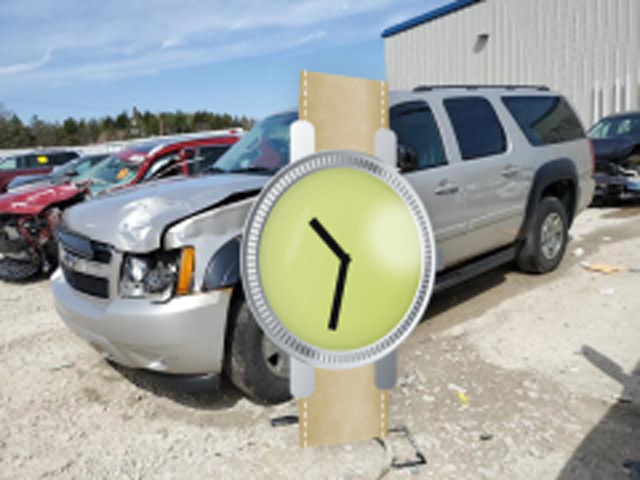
10:32
